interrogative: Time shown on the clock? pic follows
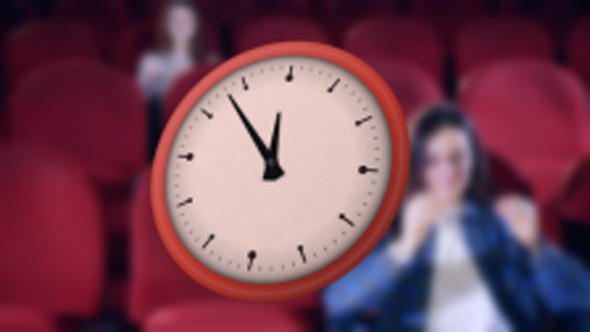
11:53
